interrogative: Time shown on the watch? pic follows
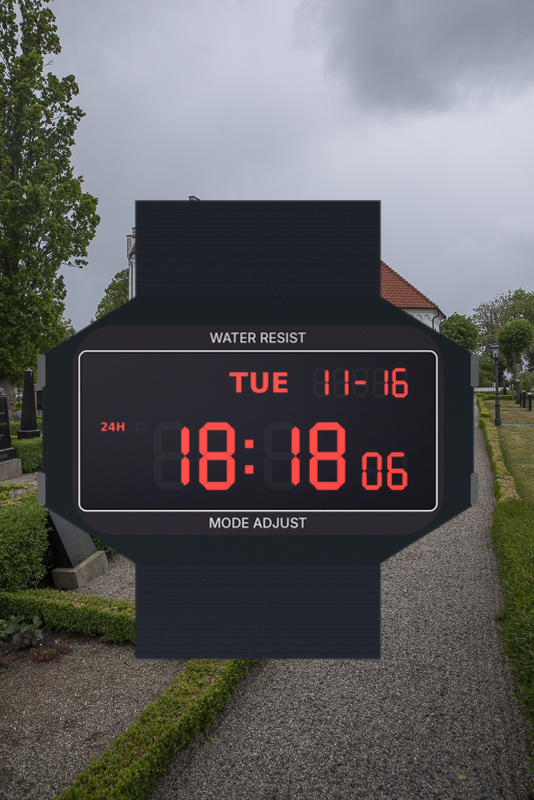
18:18:06
